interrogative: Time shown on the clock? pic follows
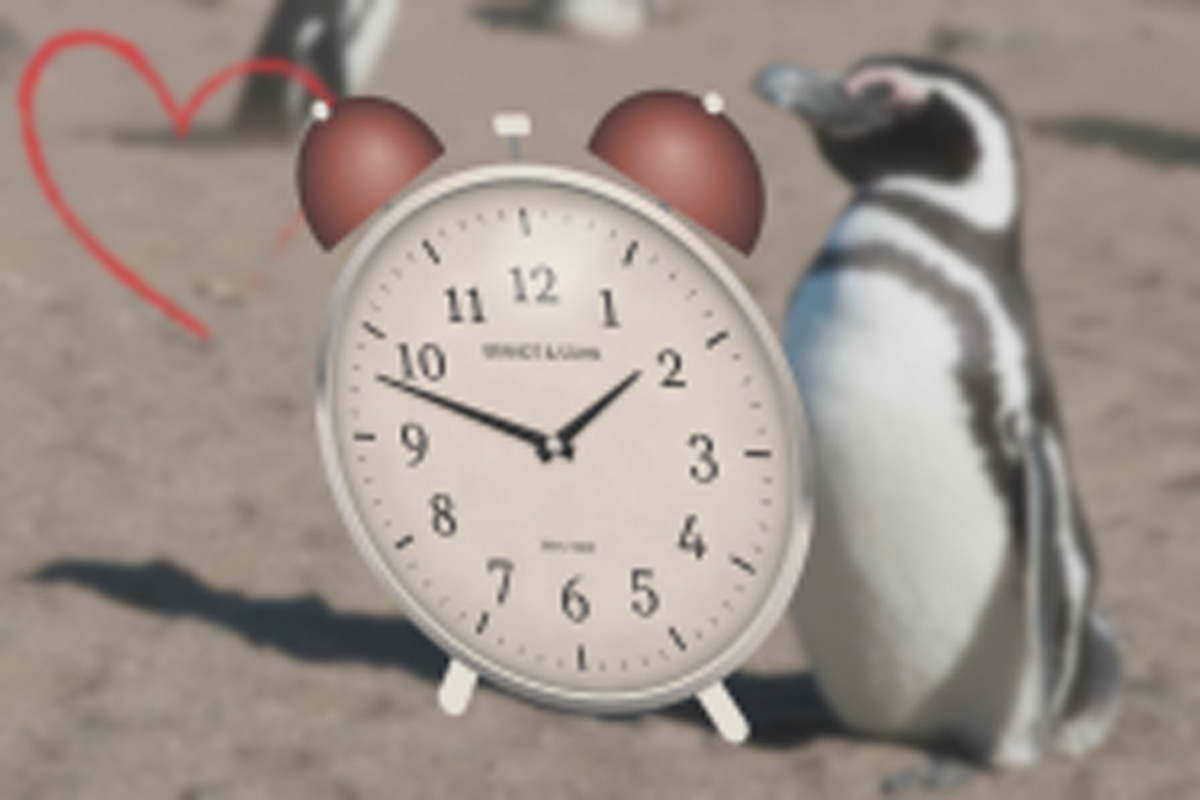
1:48
